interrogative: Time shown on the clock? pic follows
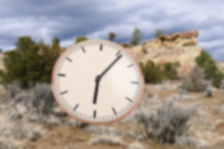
6:06
